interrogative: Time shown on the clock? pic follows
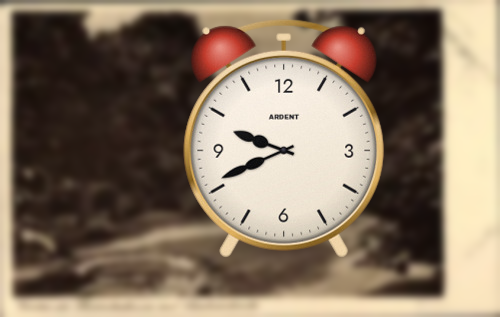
9:41
